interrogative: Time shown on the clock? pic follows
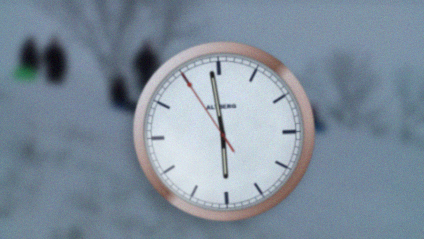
5:58:55
